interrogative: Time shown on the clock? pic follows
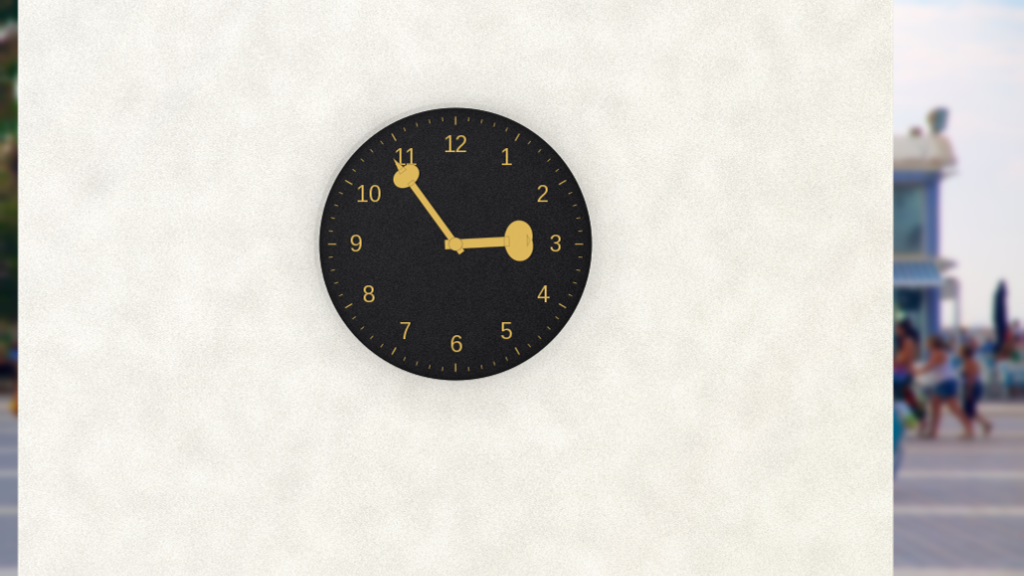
2:54
